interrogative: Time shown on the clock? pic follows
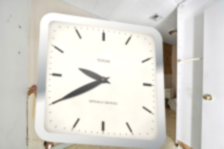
9:40
